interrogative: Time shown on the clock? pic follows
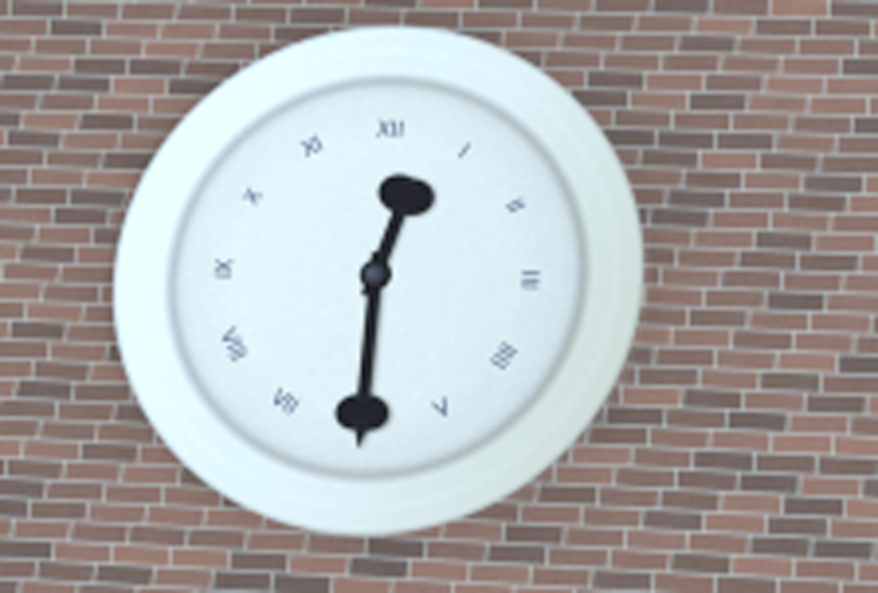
12:30
